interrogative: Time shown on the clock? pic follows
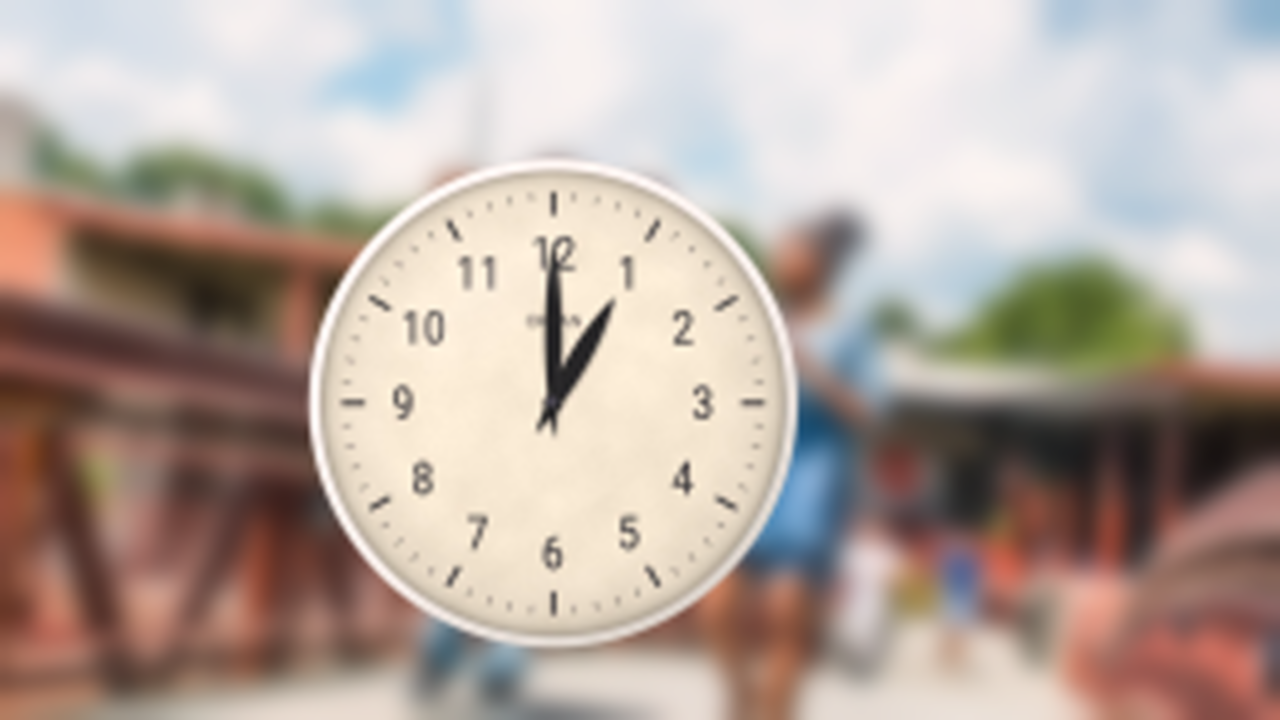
1:00
